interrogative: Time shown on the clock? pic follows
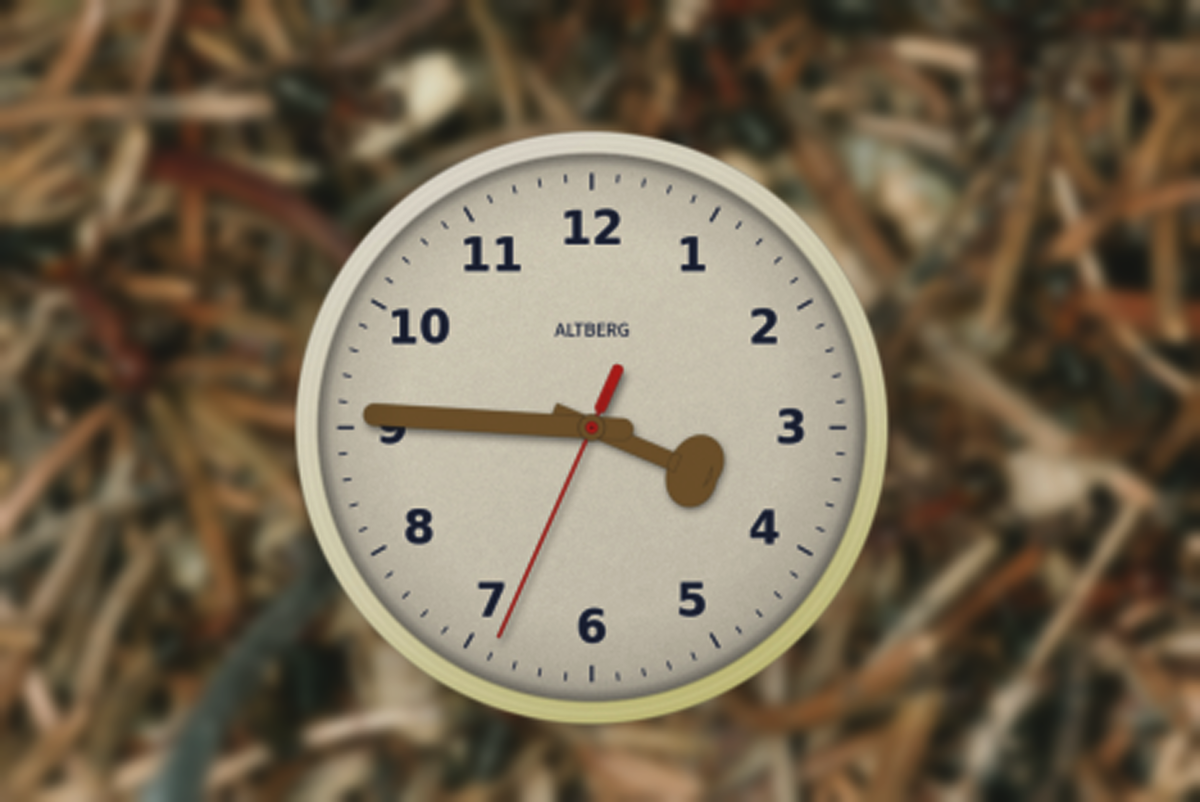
3:45:34
